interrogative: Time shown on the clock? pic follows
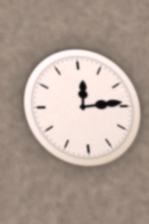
12:14
